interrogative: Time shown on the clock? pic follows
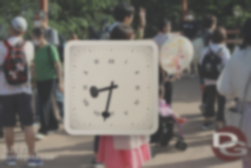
8:32
